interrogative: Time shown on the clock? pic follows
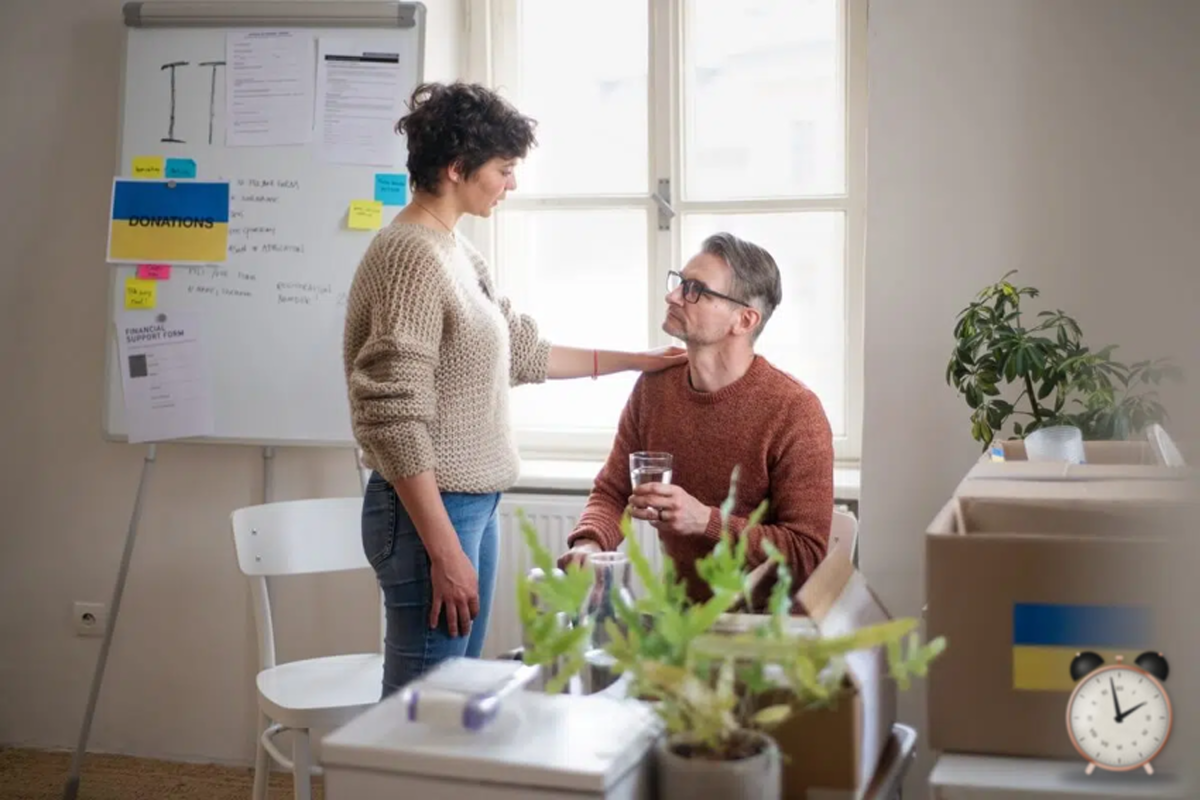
1:58
